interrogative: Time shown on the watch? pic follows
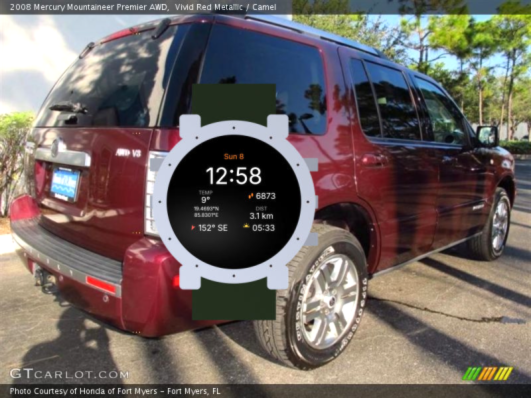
12:58
